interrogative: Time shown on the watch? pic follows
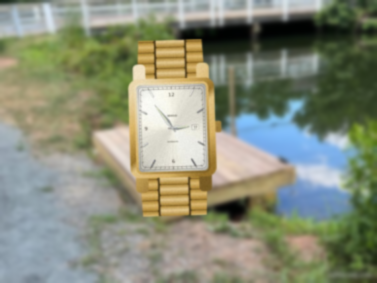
2:54
